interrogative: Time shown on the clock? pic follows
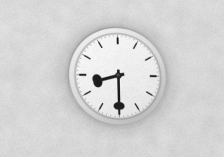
8:30
